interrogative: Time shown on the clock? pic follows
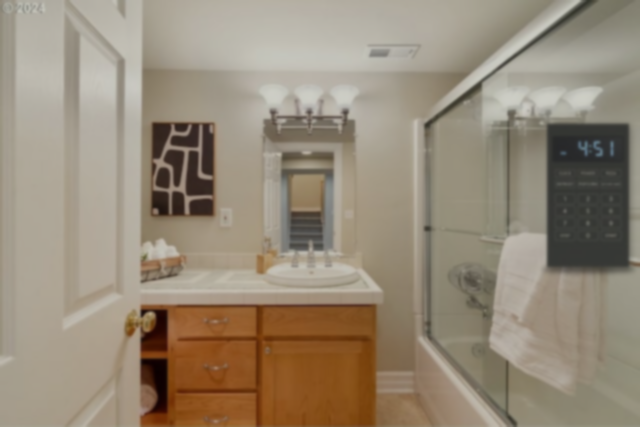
4:51
